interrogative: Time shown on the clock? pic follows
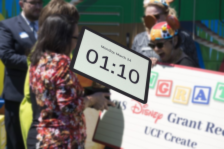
1:10
